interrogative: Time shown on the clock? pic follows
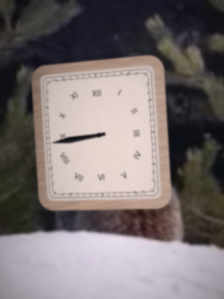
8:44
